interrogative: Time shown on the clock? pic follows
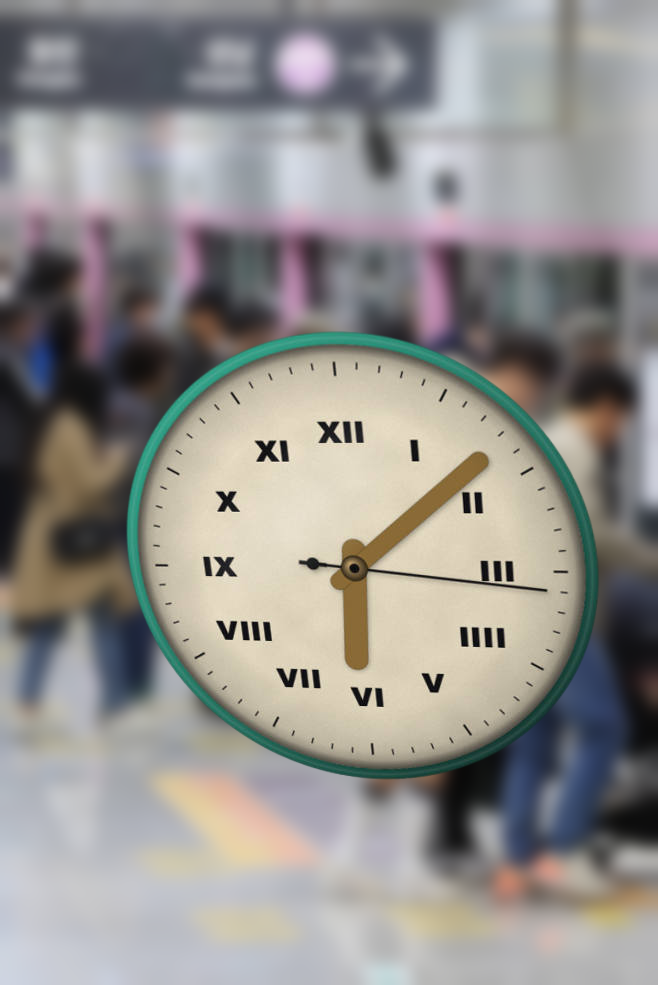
6:08:16
